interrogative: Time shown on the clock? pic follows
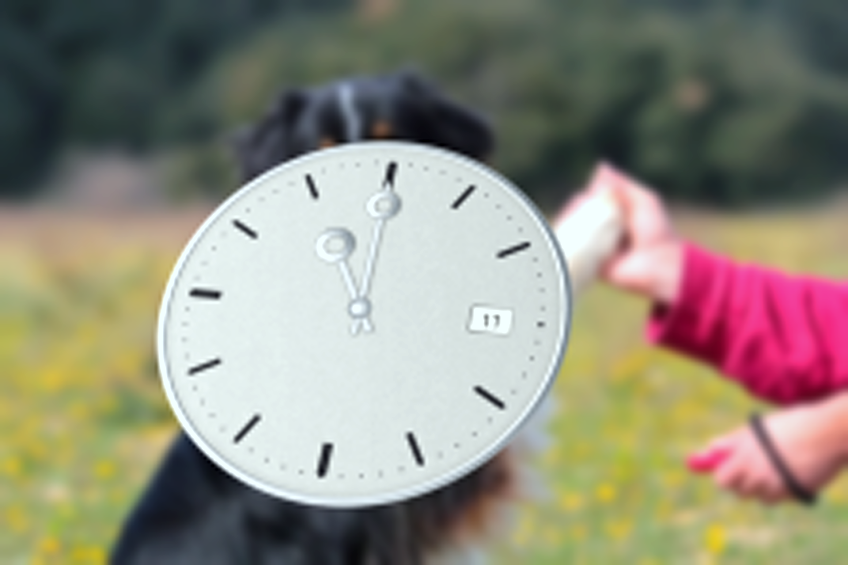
11:00
